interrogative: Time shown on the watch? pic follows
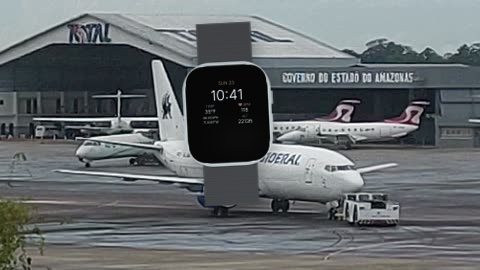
10:41
